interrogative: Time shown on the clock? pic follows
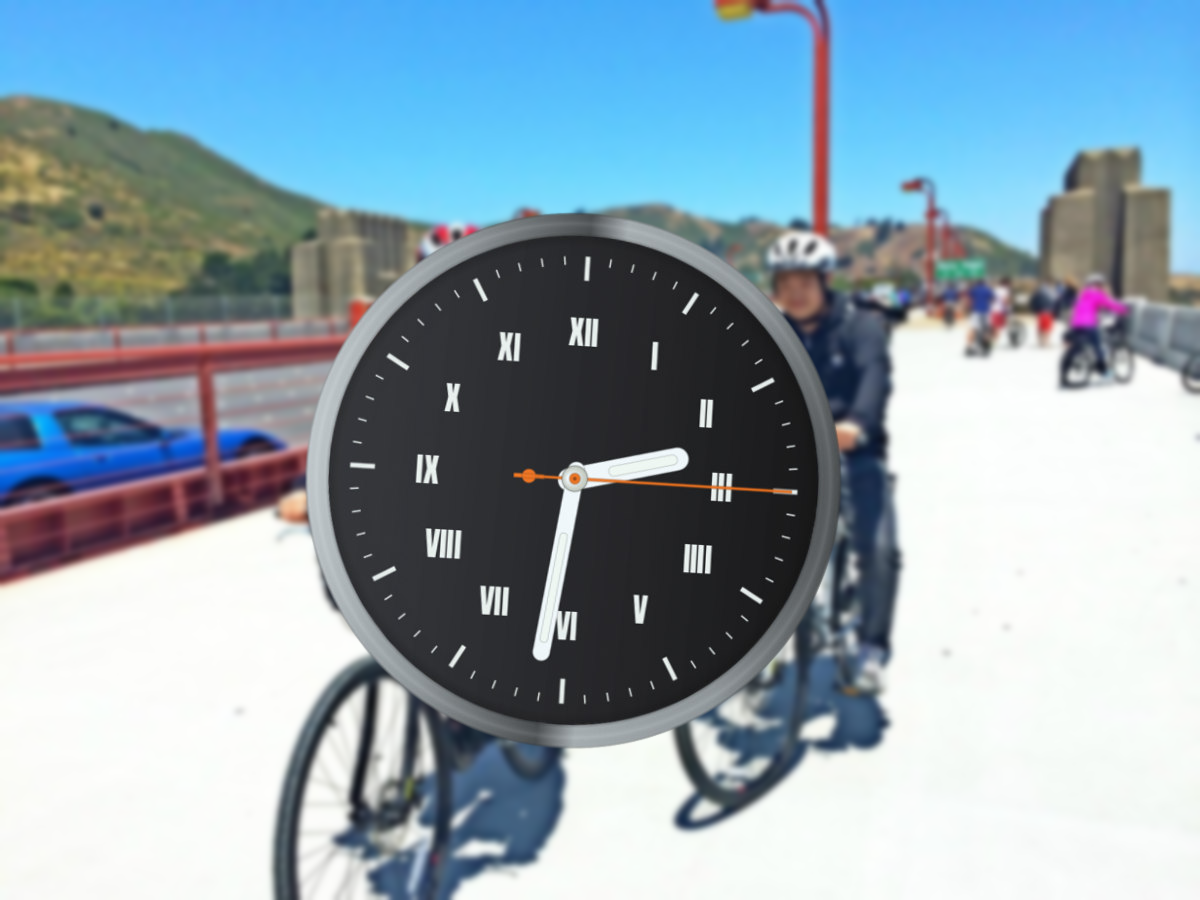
2:31:15
